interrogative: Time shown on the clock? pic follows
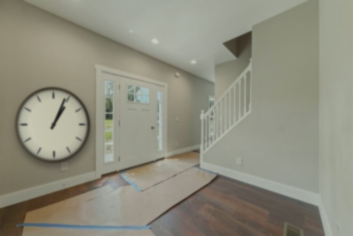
1:04
